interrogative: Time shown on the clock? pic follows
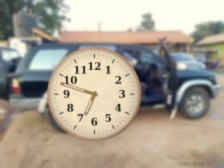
6:48
